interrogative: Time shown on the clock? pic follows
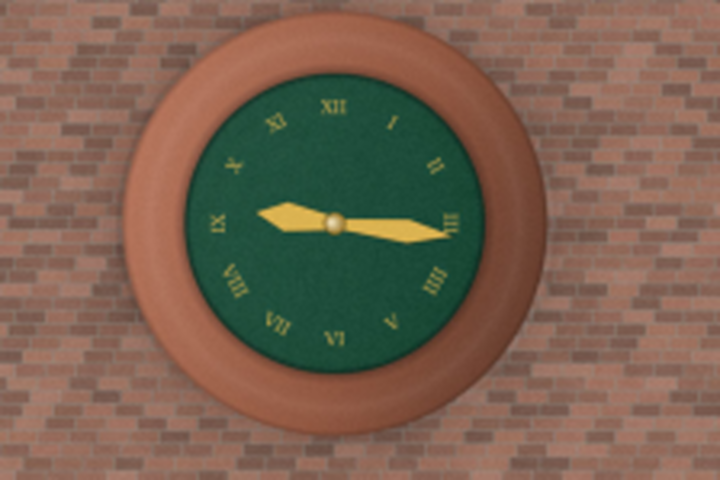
9:16
